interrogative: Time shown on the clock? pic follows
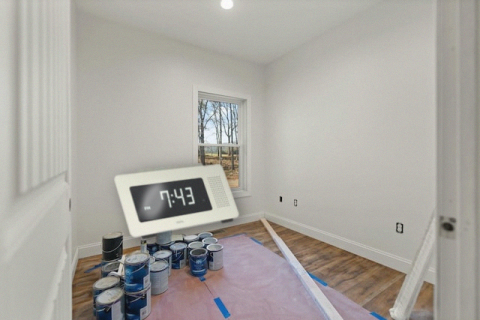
7:43
